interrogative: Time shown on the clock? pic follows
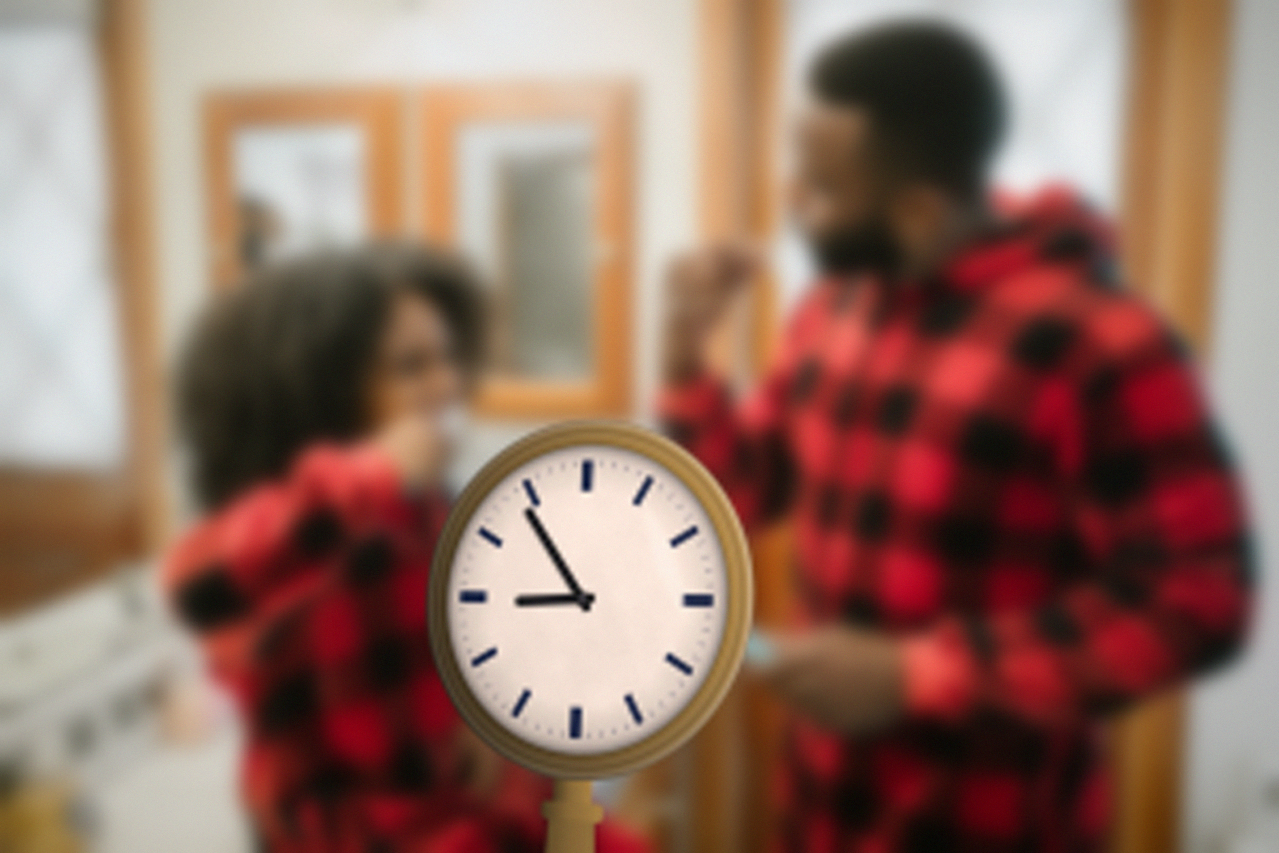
8:54
